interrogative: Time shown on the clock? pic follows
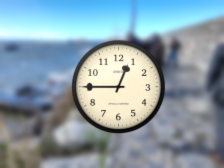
12:45
